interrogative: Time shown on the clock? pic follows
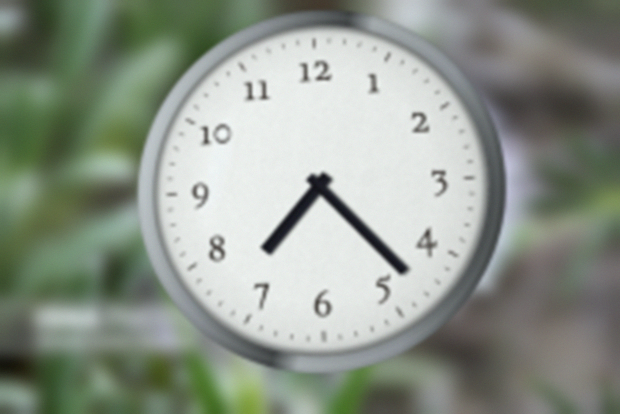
7:23
